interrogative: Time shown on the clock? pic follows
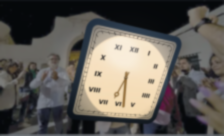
6:28
